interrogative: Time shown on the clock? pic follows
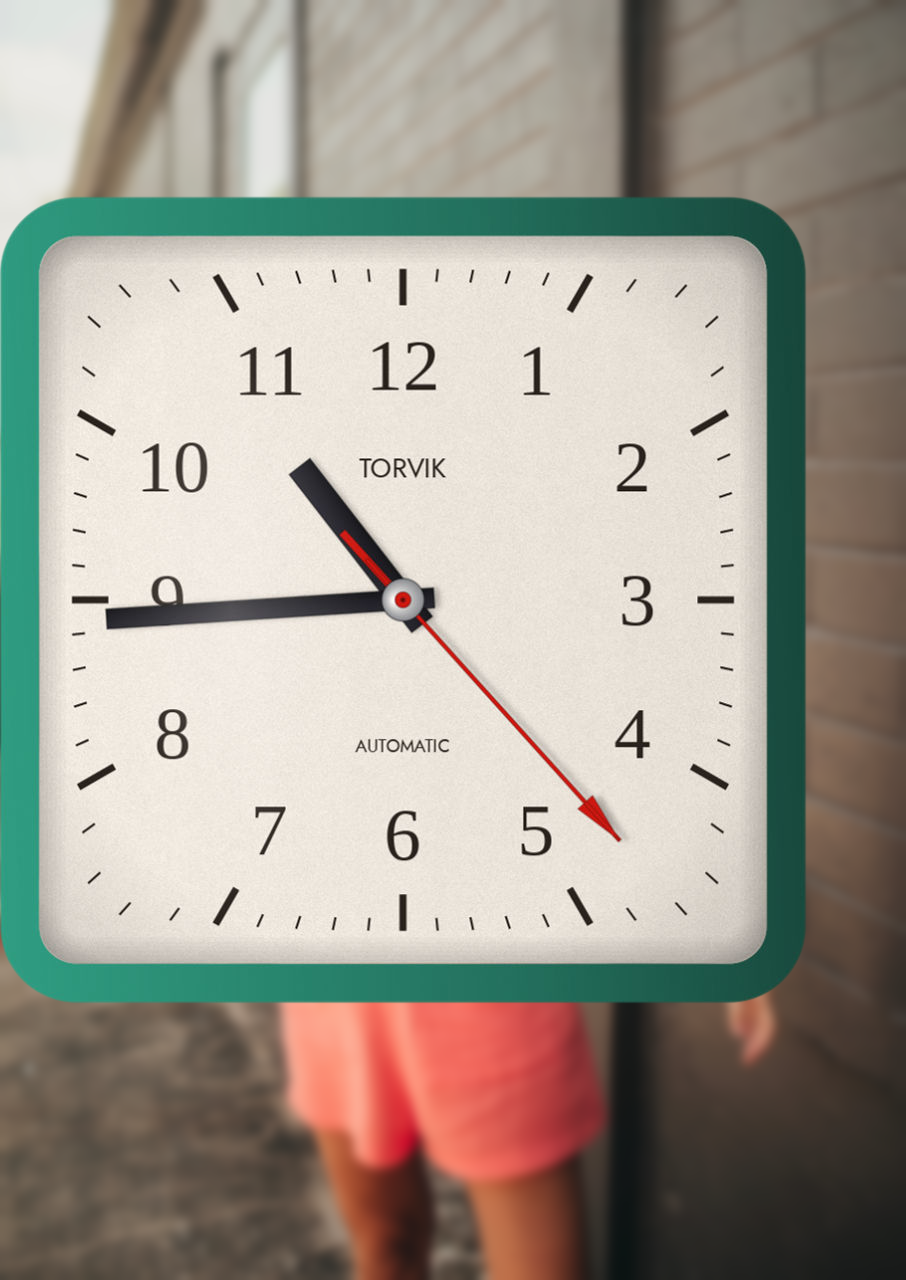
10:44:23
